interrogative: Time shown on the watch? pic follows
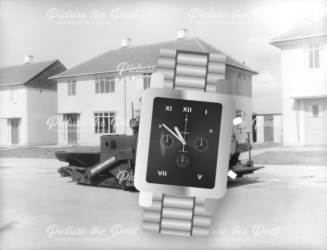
10:51
